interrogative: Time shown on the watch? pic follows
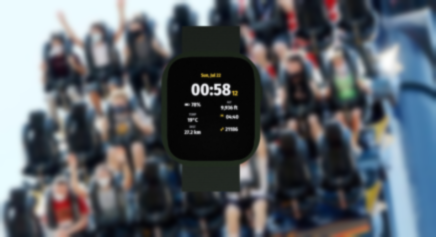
0:58
